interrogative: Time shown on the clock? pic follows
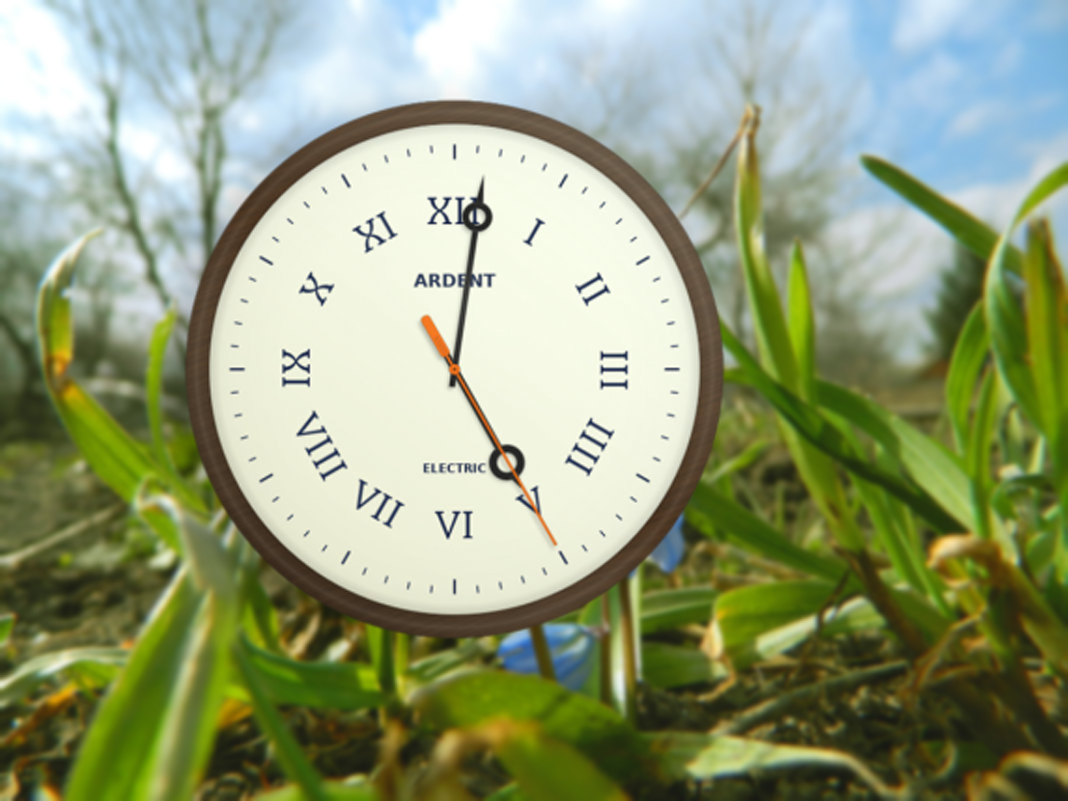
5:01:25
